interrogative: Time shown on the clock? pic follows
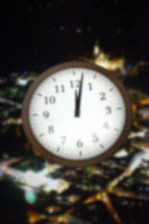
12:02
